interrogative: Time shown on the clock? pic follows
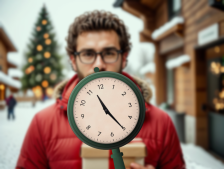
11:25
